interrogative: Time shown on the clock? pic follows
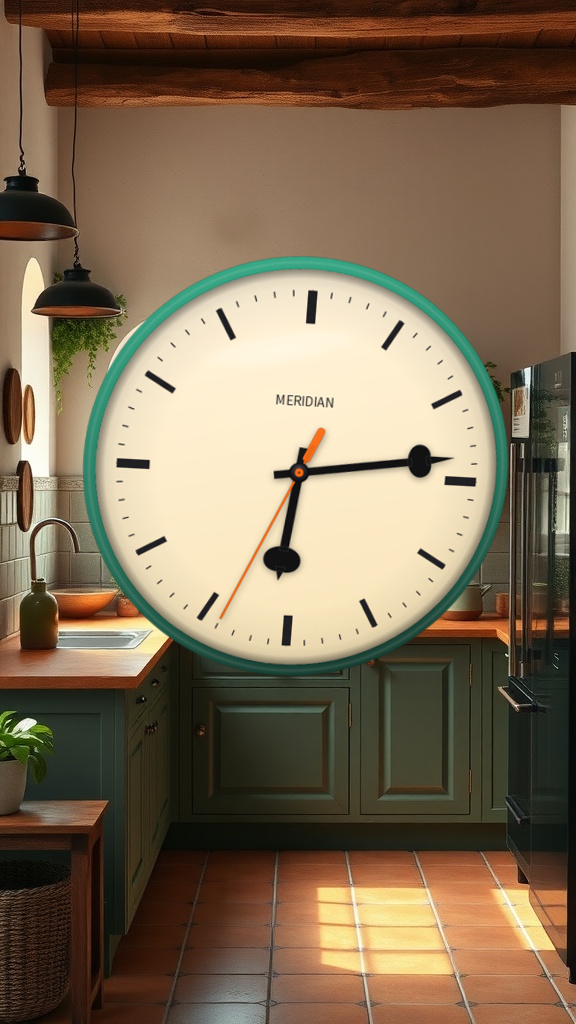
6:13:34
